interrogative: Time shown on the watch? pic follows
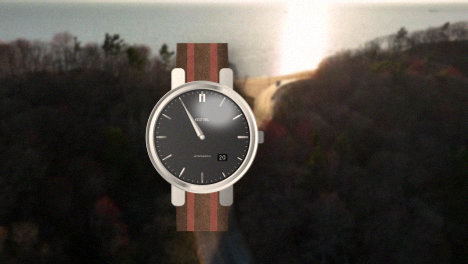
10:55
